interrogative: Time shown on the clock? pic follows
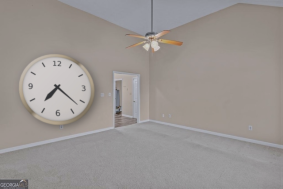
7:22
